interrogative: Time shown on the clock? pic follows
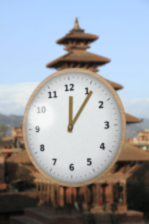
12:06
